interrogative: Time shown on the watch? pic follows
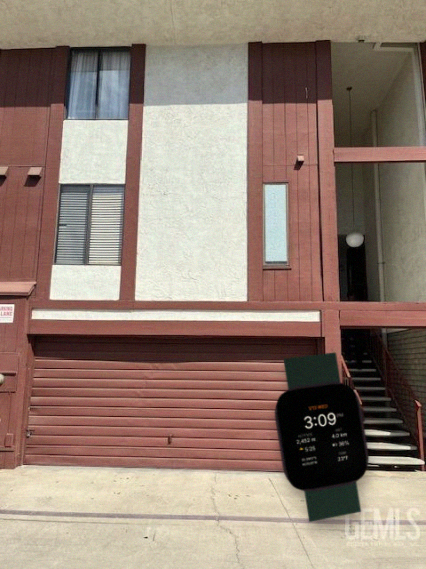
3:09
